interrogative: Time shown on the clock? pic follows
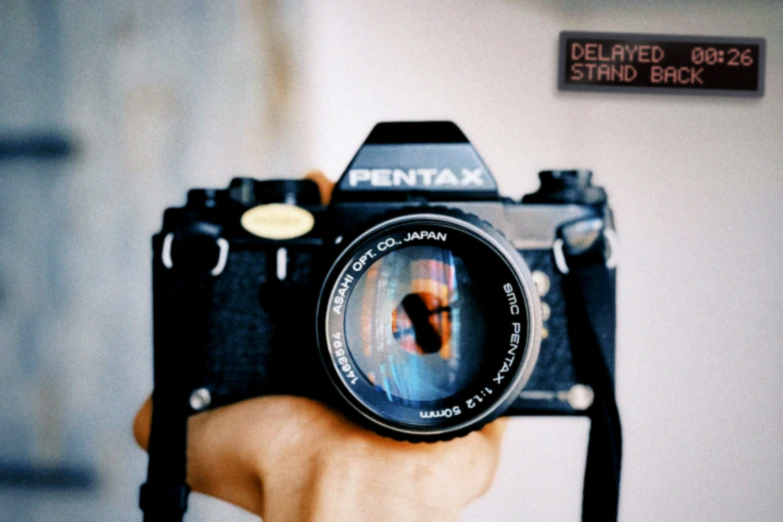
0:26
